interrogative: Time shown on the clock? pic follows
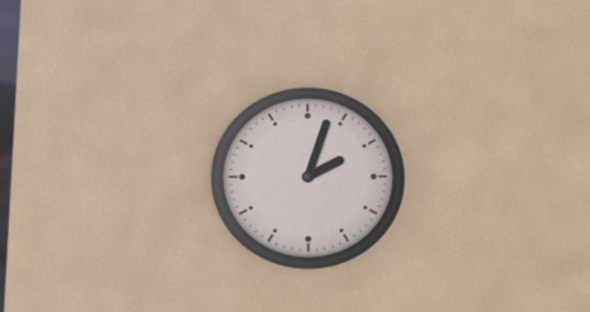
2:03
